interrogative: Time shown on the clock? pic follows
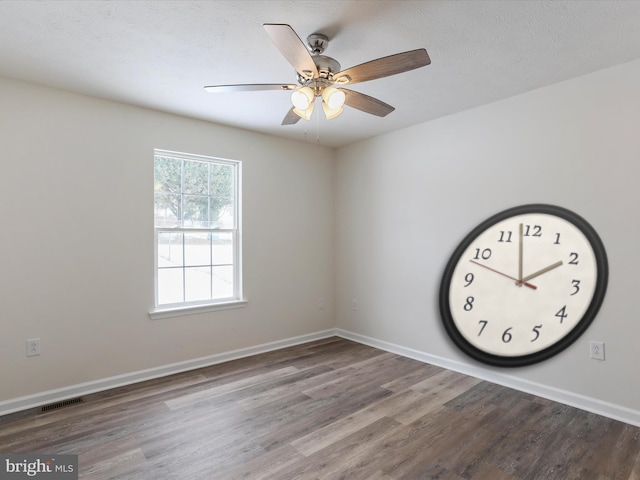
1:57:48
